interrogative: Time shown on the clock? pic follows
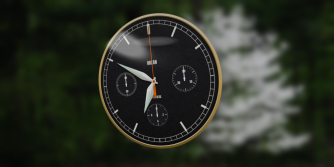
6:50
